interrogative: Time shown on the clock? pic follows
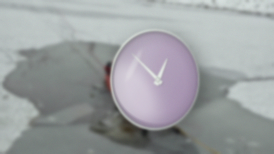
12:52
